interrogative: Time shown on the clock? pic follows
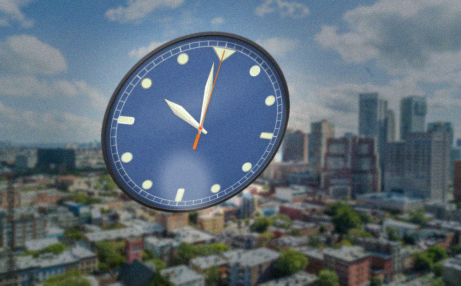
9:59:00
